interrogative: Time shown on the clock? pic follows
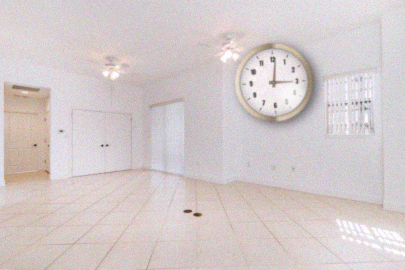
3:01
